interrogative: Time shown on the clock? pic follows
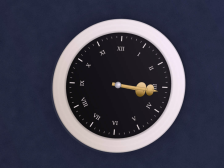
3:16
